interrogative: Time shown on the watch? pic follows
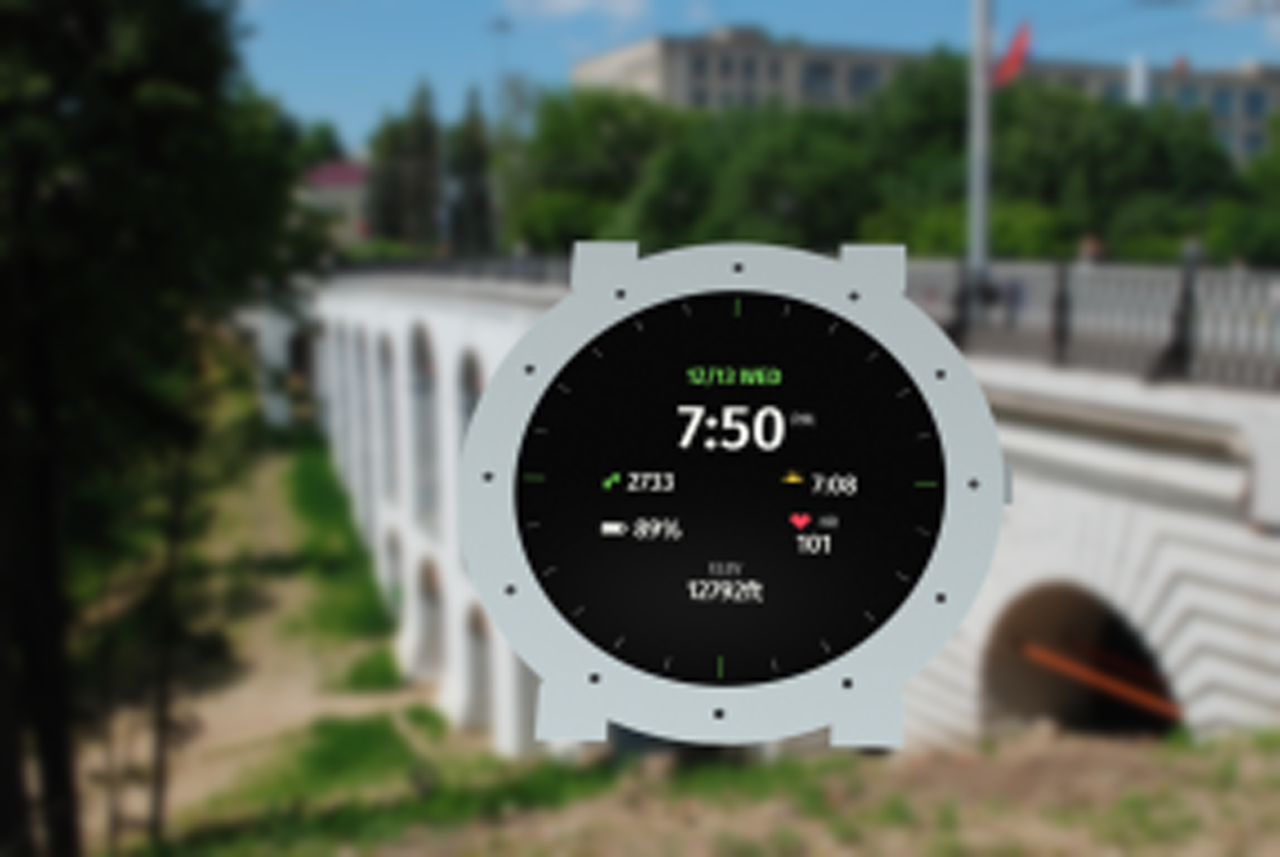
7:50
